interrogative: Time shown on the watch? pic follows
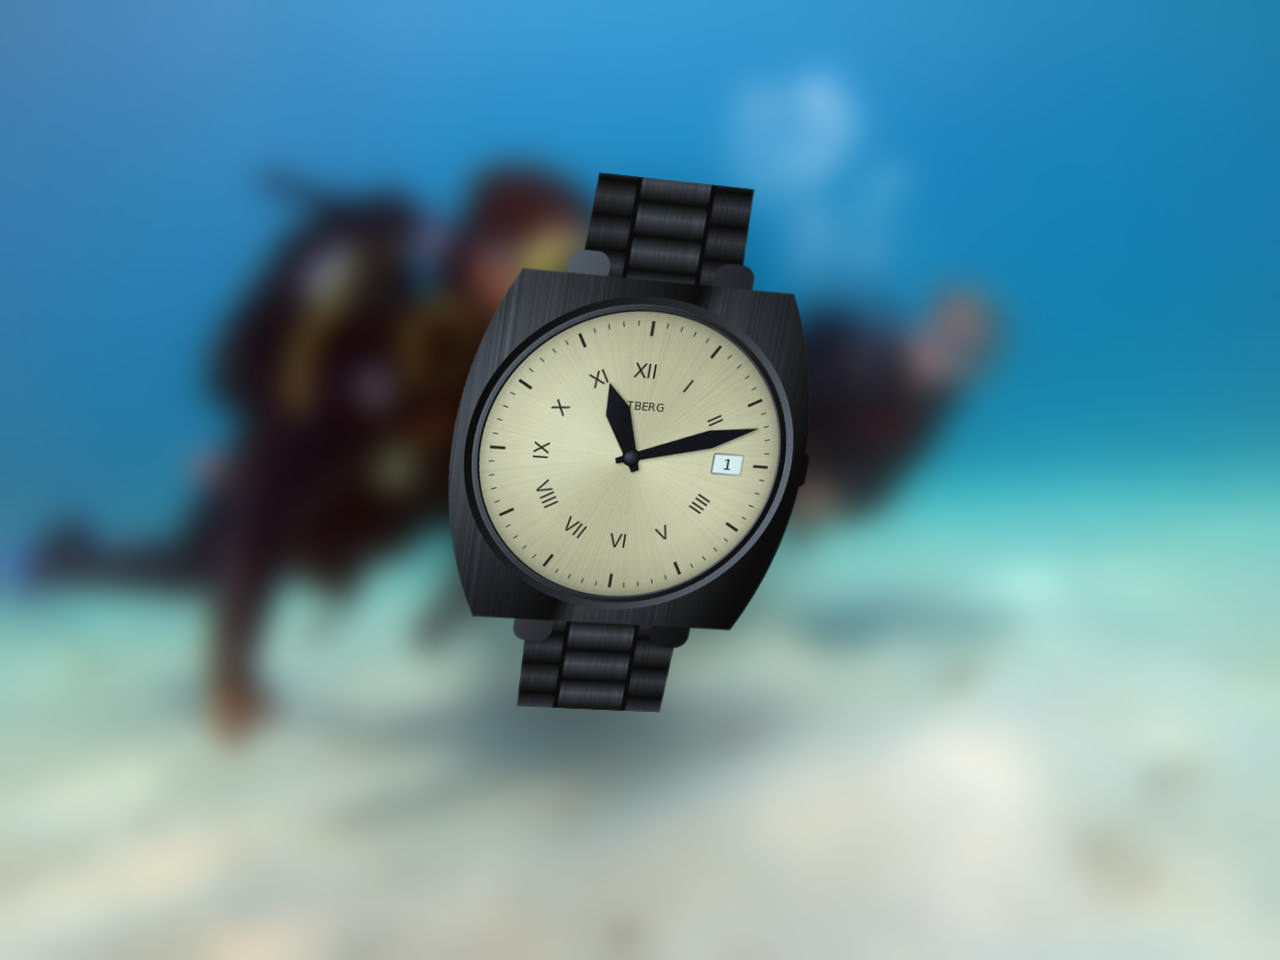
11:12
